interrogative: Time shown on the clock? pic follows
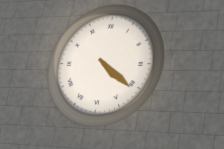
4:21
